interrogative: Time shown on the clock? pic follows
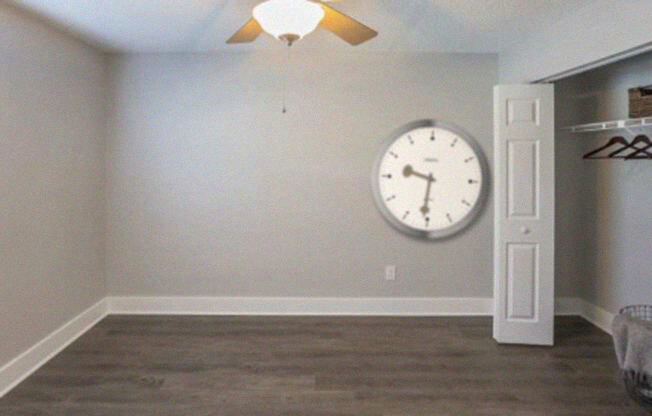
9:31
